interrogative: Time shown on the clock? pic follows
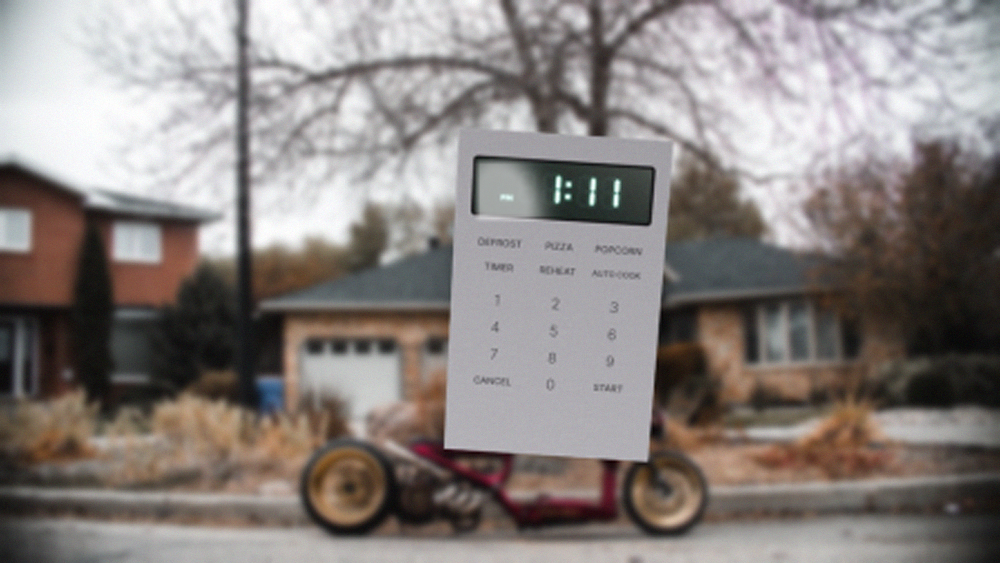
1:11
